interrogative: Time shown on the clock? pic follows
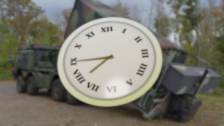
7:45
